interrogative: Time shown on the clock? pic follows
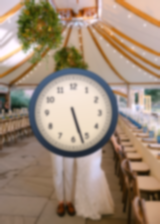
5:27
